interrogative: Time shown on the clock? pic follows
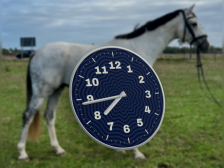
7:44
